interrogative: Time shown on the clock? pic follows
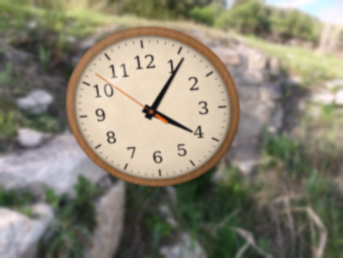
4:05:52
